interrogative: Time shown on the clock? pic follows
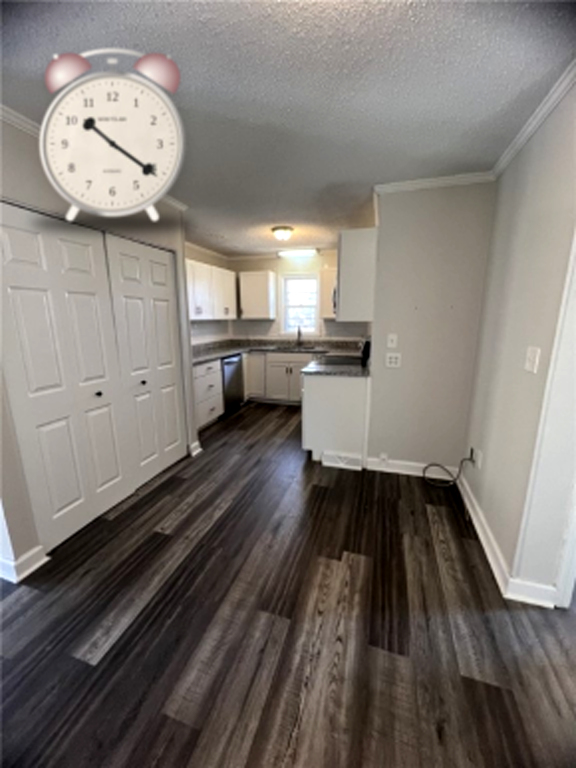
10:21
